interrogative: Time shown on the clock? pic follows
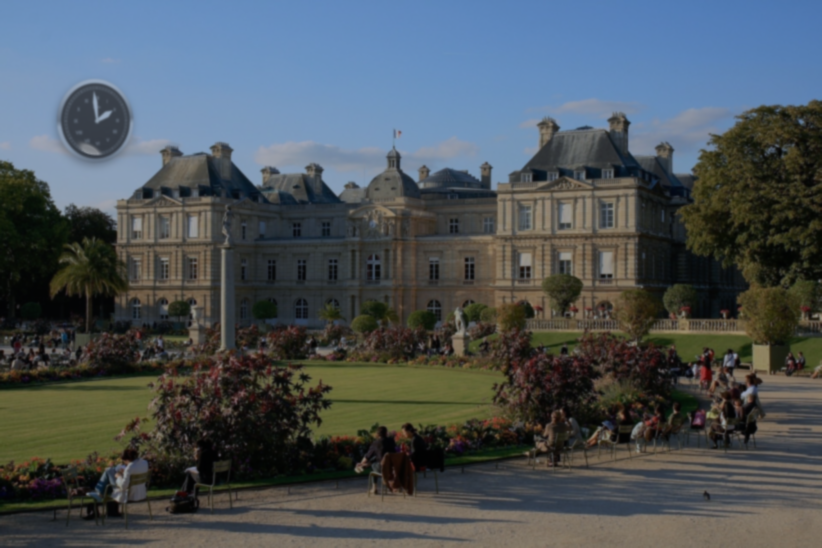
1:59
